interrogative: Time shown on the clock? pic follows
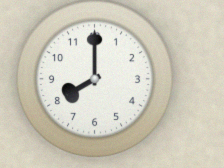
8:00
